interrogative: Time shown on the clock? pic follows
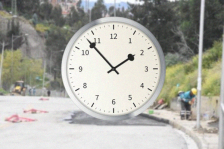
1:53
